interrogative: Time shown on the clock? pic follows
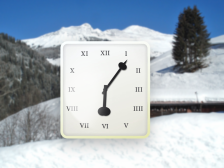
6:06
